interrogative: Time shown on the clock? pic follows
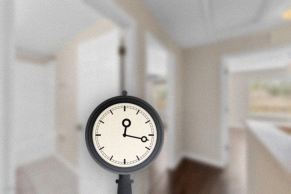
12:17
